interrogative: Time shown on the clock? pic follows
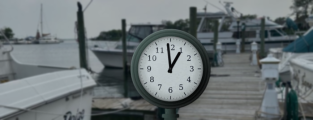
12:59
